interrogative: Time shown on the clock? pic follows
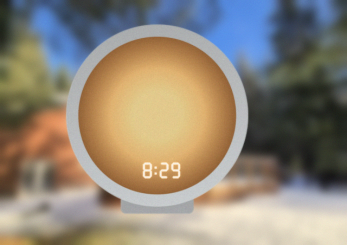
8:29
